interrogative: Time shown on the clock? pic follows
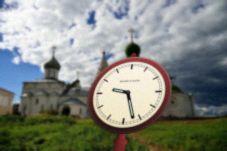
9:27
